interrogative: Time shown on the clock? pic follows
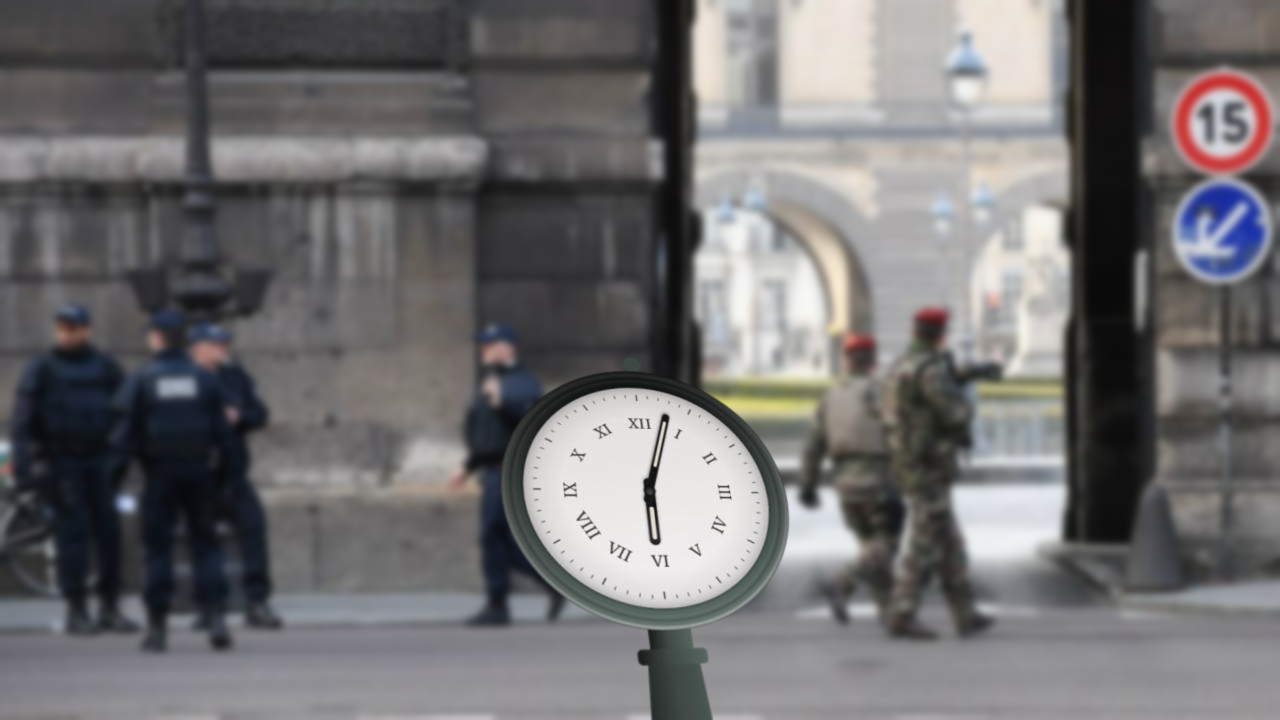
6:03
